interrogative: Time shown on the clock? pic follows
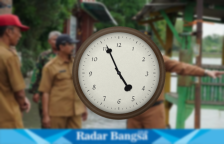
4:56
